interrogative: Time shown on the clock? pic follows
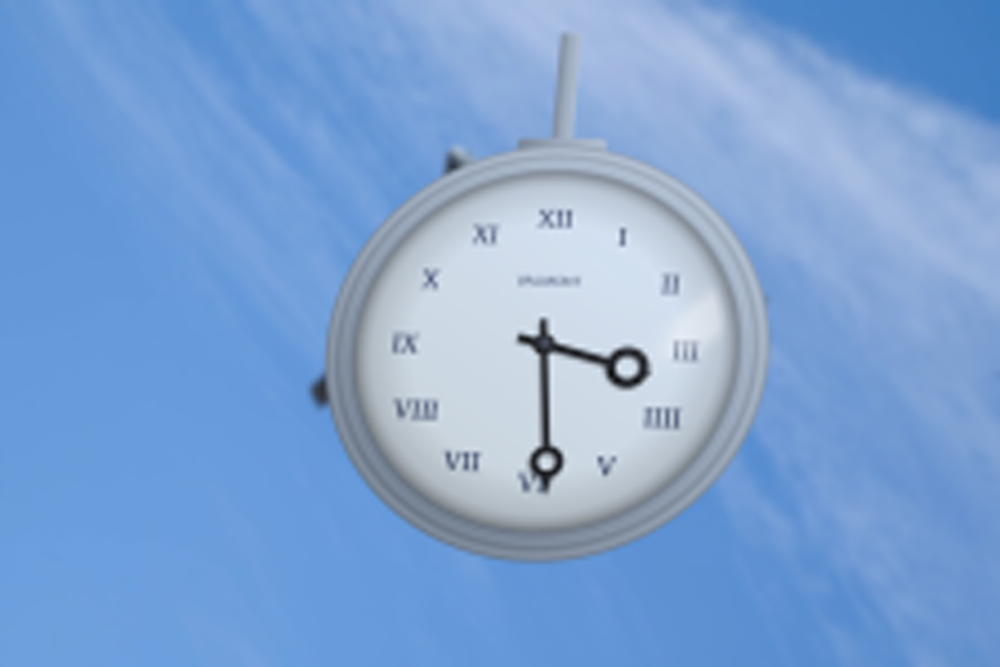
3:29
